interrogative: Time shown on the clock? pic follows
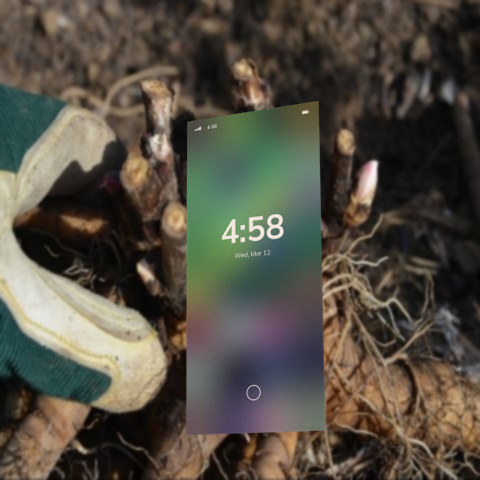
4:58
